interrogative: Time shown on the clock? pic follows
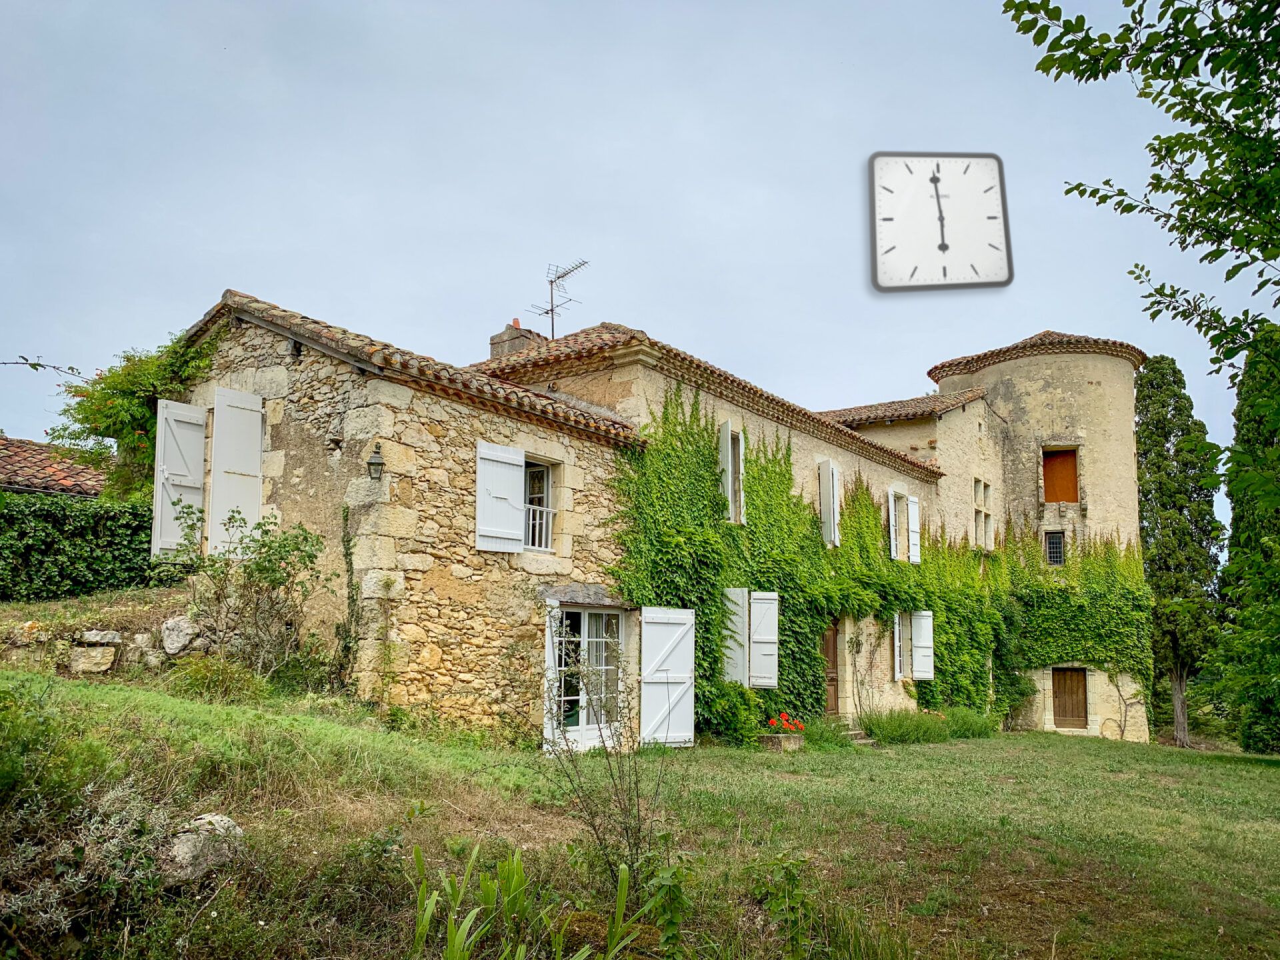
5:59
